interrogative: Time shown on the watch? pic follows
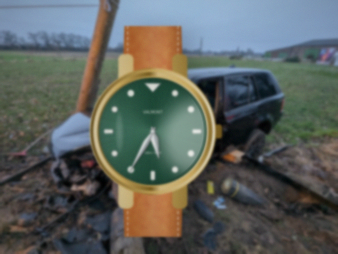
5:35
